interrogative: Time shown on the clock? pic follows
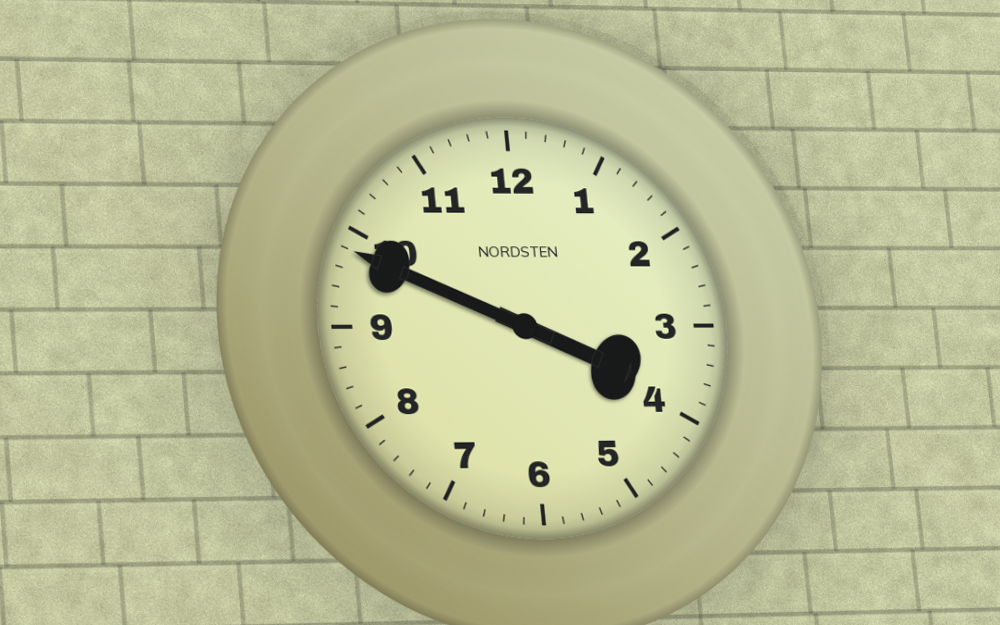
3:49
